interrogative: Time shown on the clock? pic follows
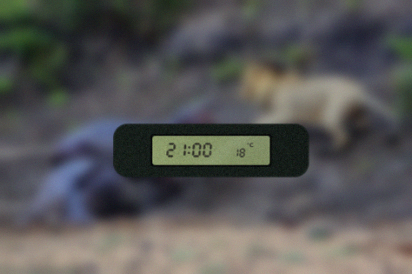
21:00
